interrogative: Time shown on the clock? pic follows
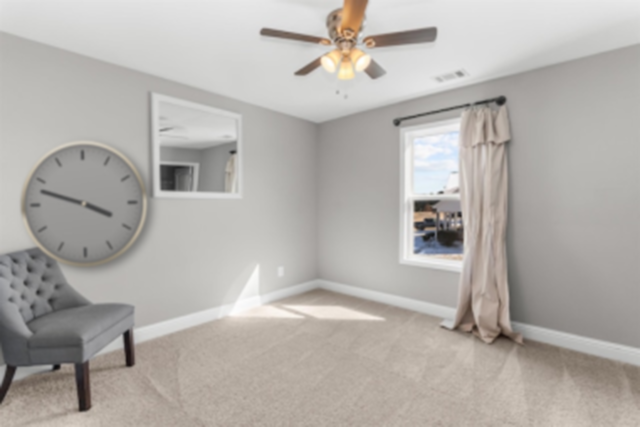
3:48
